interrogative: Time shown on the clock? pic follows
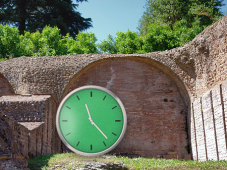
11:23
